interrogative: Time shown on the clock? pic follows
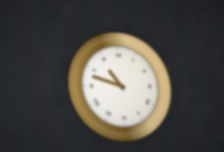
10:48
